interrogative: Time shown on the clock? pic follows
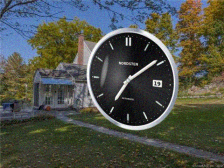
7:09
